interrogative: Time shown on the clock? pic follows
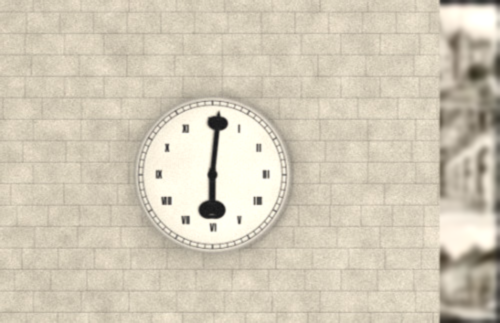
6:01
